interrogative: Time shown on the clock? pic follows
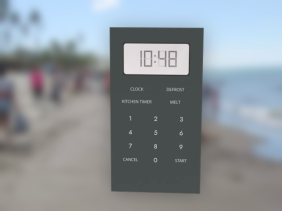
10:48
